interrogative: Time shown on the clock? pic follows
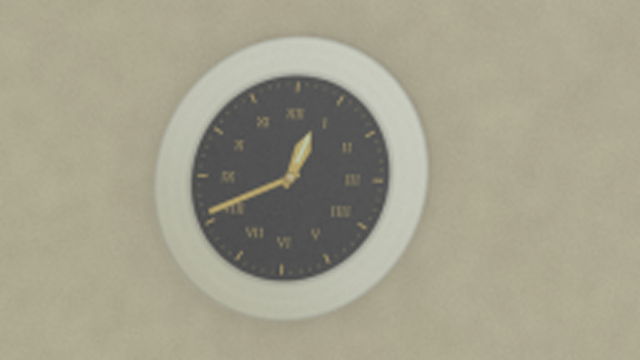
12:41
